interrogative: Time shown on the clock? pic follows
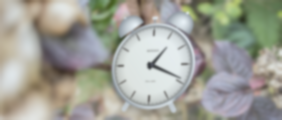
1:19
